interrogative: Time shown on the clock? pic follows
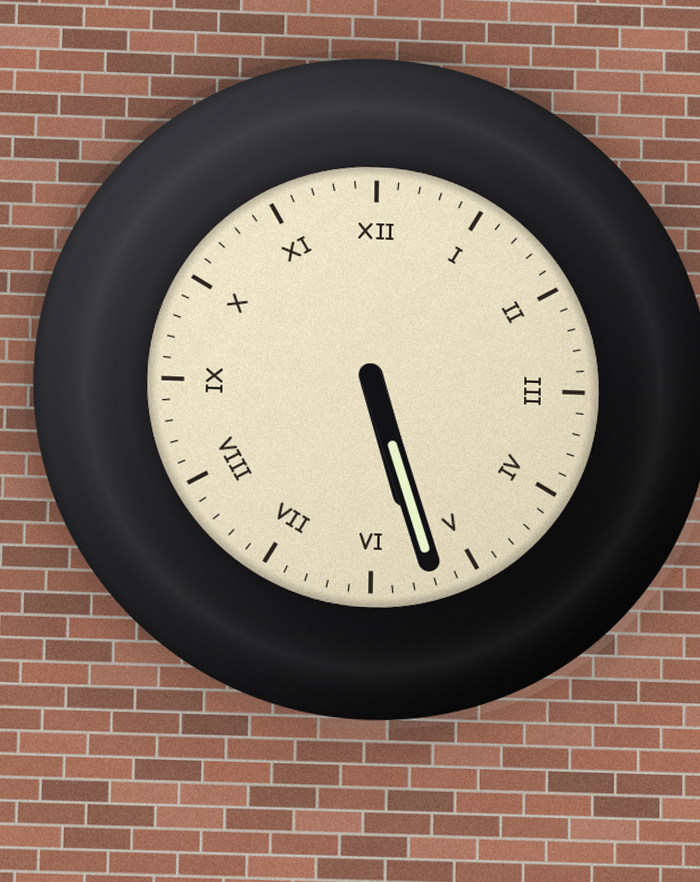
5:27
